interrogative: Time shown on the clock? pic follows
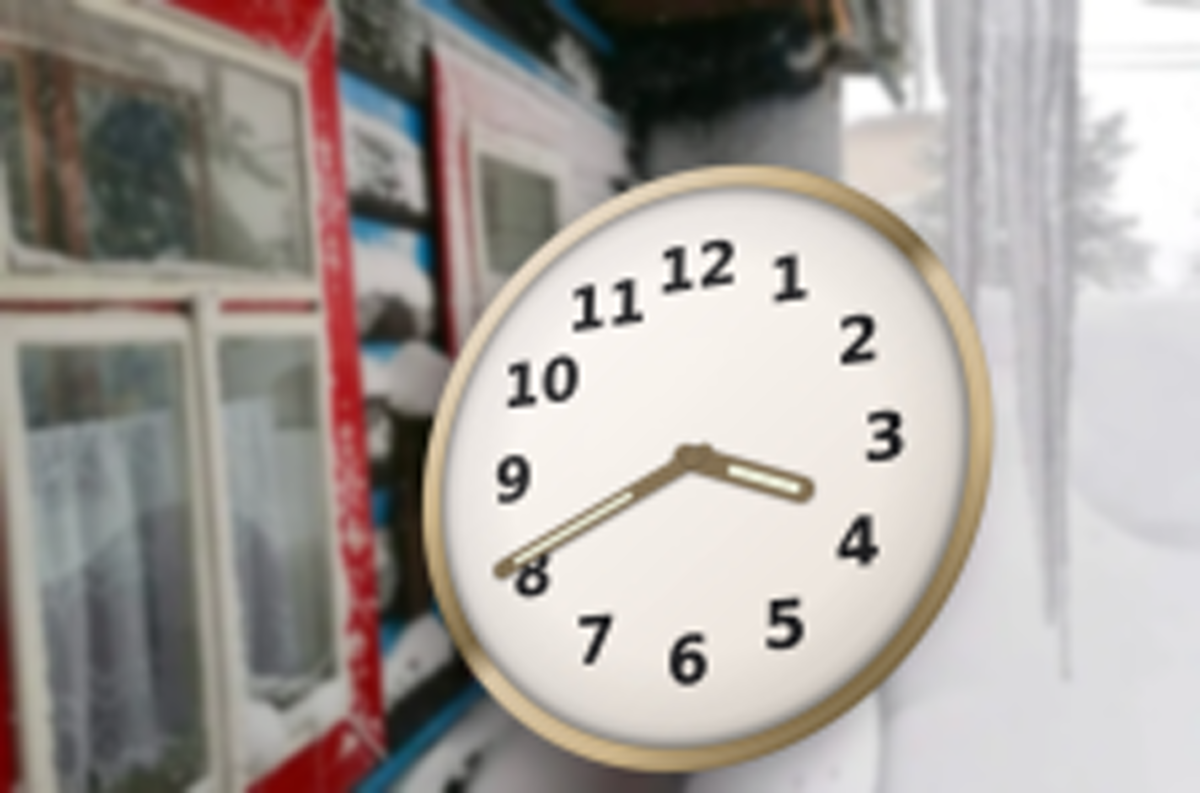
3:41
